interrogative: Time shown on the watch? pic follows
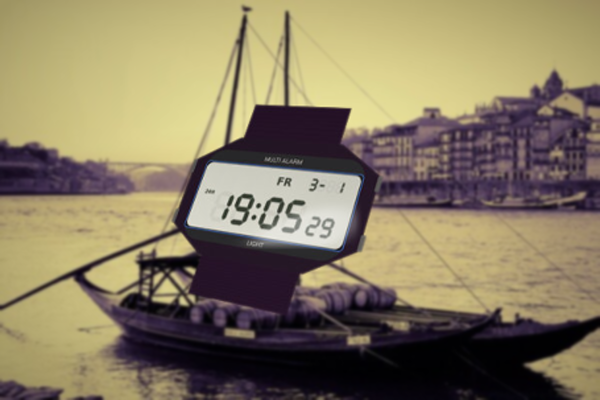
19:05:29
